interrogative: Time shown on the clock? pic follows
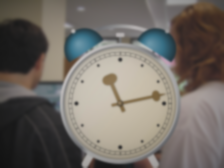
11:13
